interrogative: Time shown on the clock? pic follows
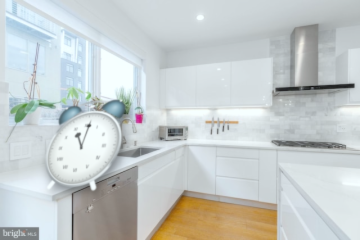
11:01
